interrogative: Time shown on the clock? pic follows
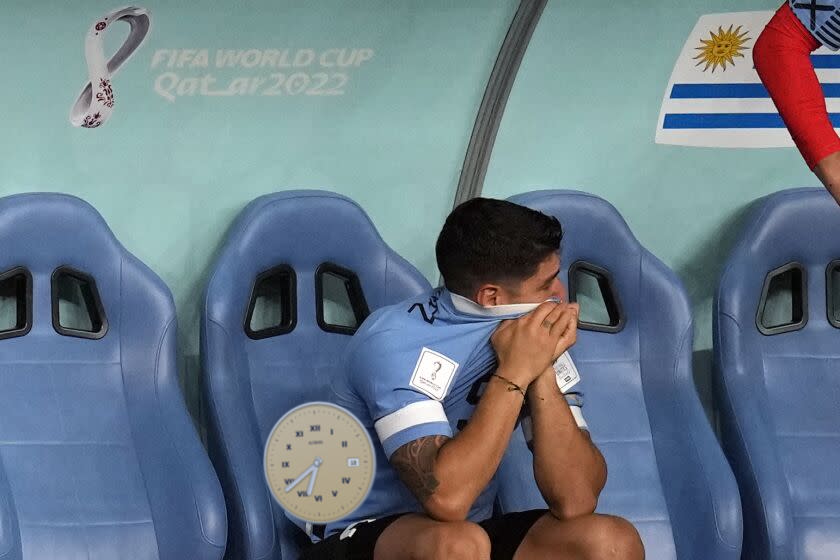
6:39
